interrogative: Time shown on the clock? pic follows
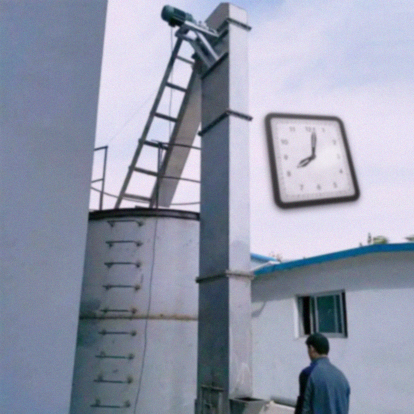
8:02
